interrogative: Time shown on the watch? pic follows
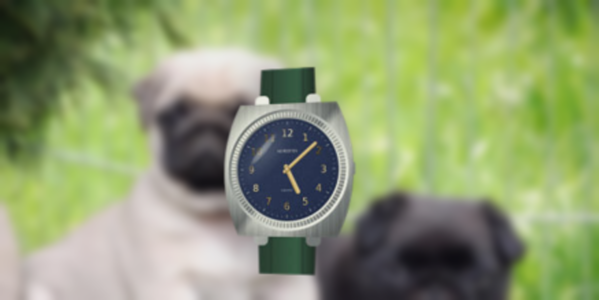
5:08
